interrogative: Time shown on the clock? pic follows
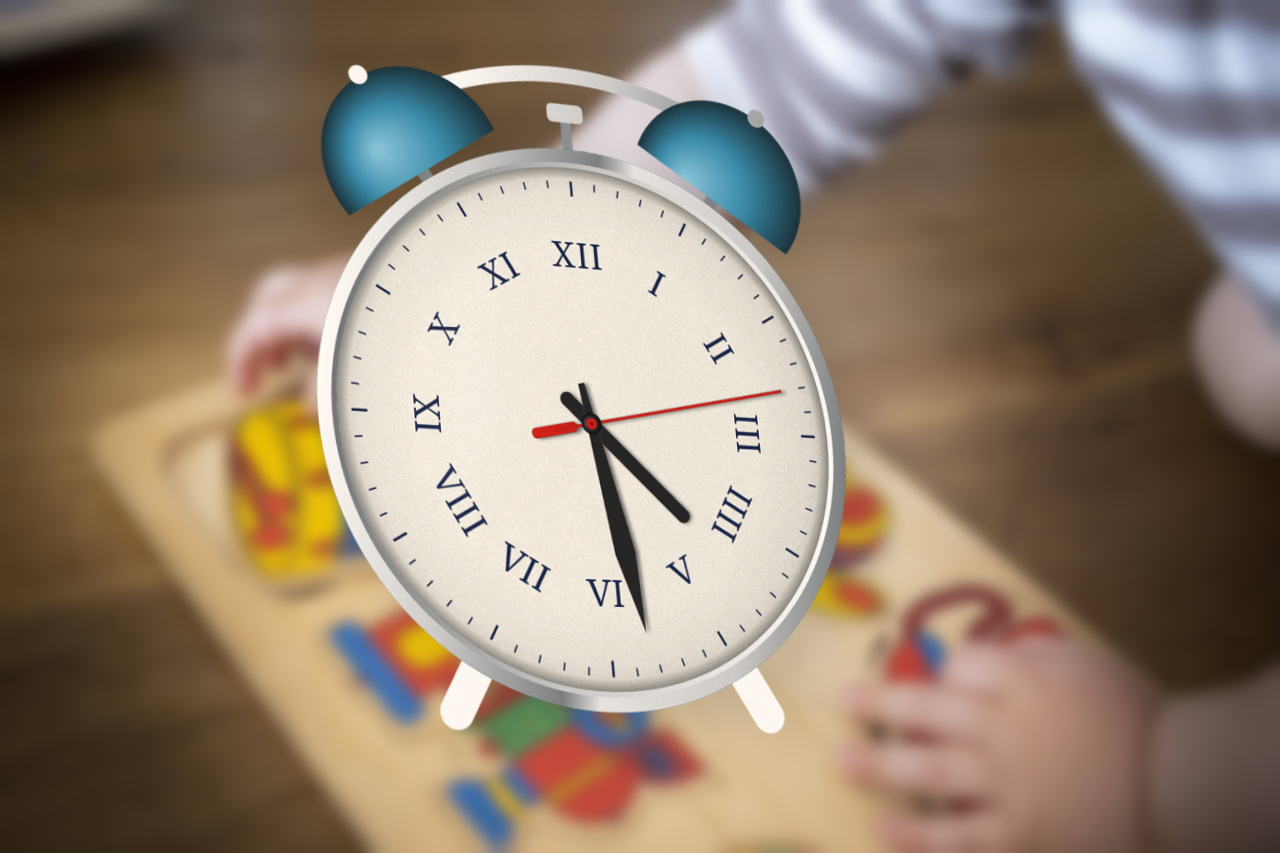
4:28:13
